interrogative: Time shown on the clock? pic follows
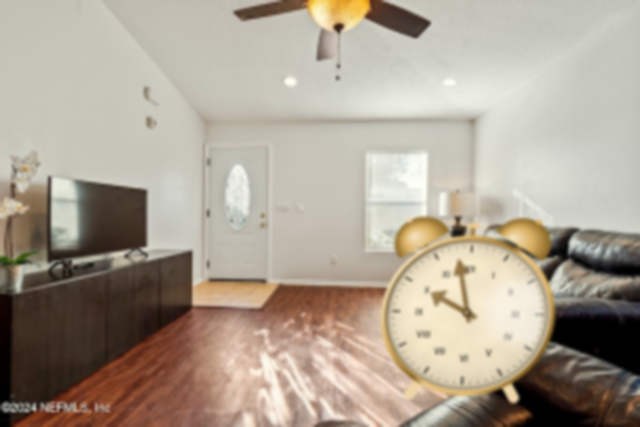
9:58
